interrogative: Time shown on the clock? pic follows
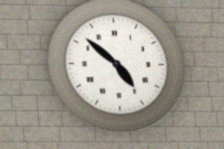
4:52
